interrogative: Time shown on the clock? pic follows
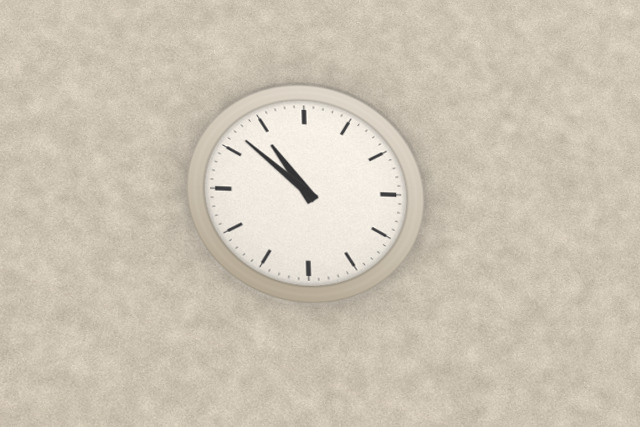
10:52
